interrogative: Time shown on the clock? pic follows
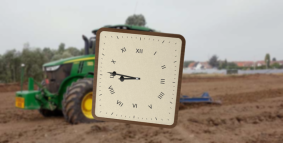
8:46
